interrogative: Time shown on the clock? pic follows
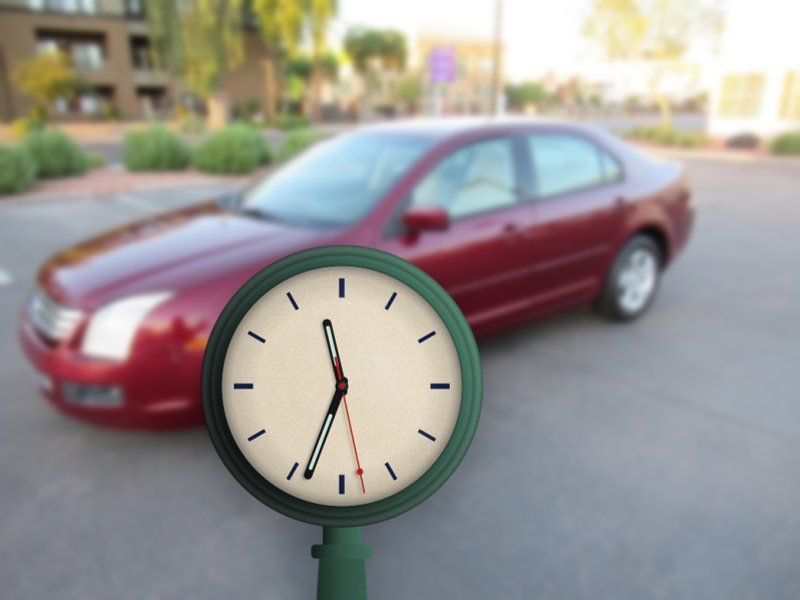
11:33:28
